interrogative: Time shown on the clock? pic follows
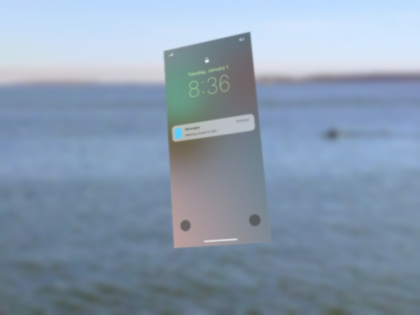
8:36
